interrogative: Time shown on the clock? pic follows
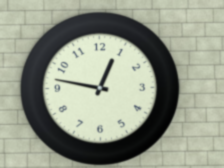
12:47
